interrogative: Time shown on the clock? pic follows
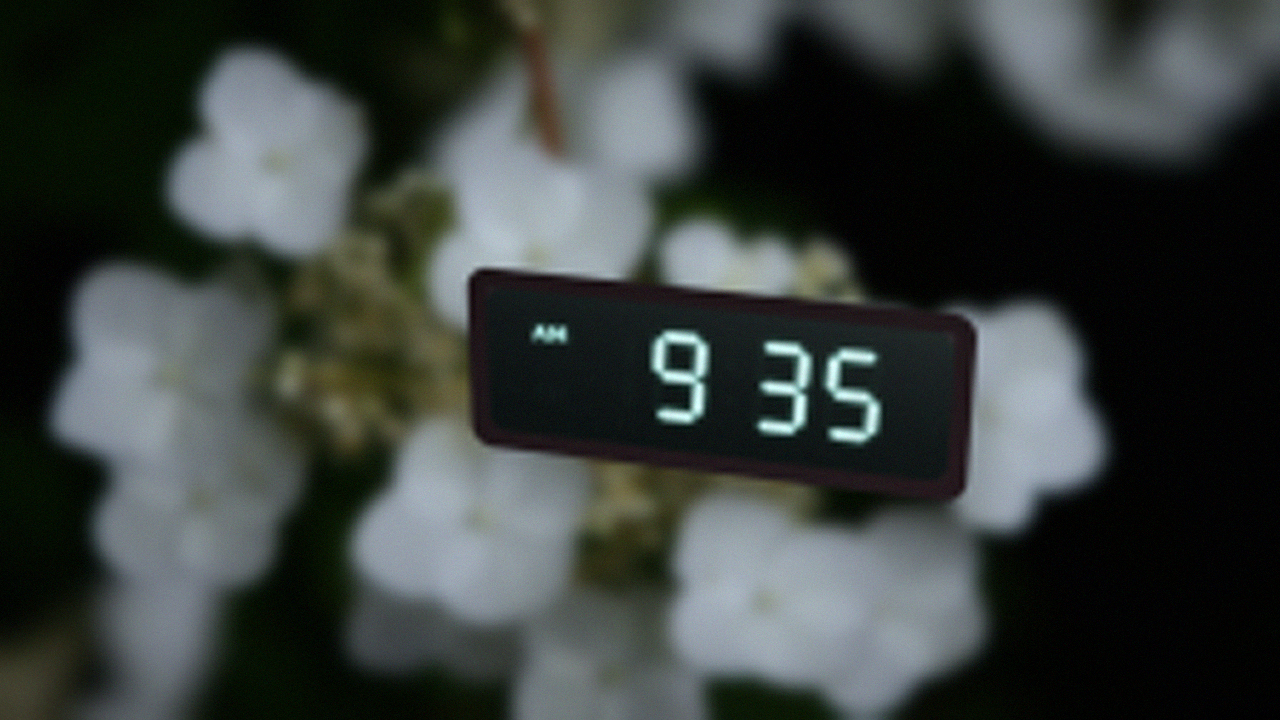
9:35
